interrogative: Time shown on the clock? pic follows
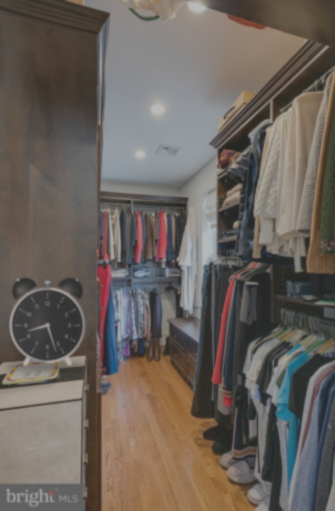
8:27
